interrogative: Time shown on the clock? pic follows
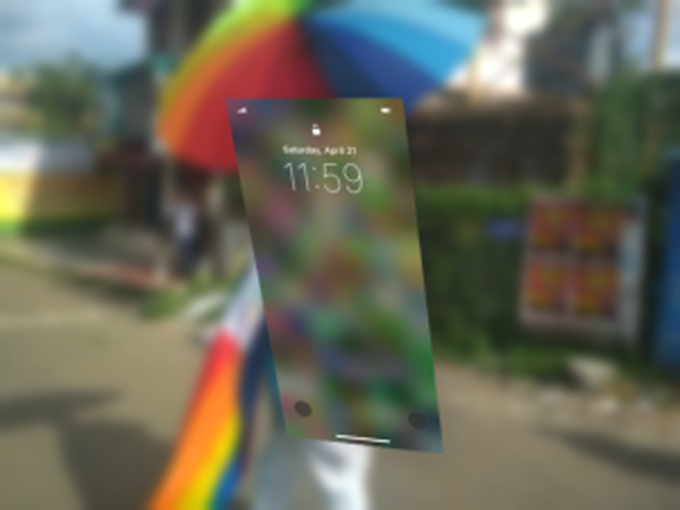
11:59
